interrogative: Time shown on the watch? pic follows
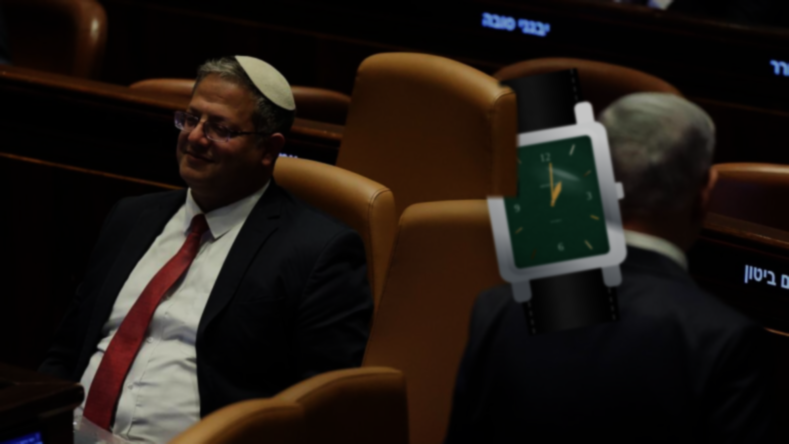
1:01
